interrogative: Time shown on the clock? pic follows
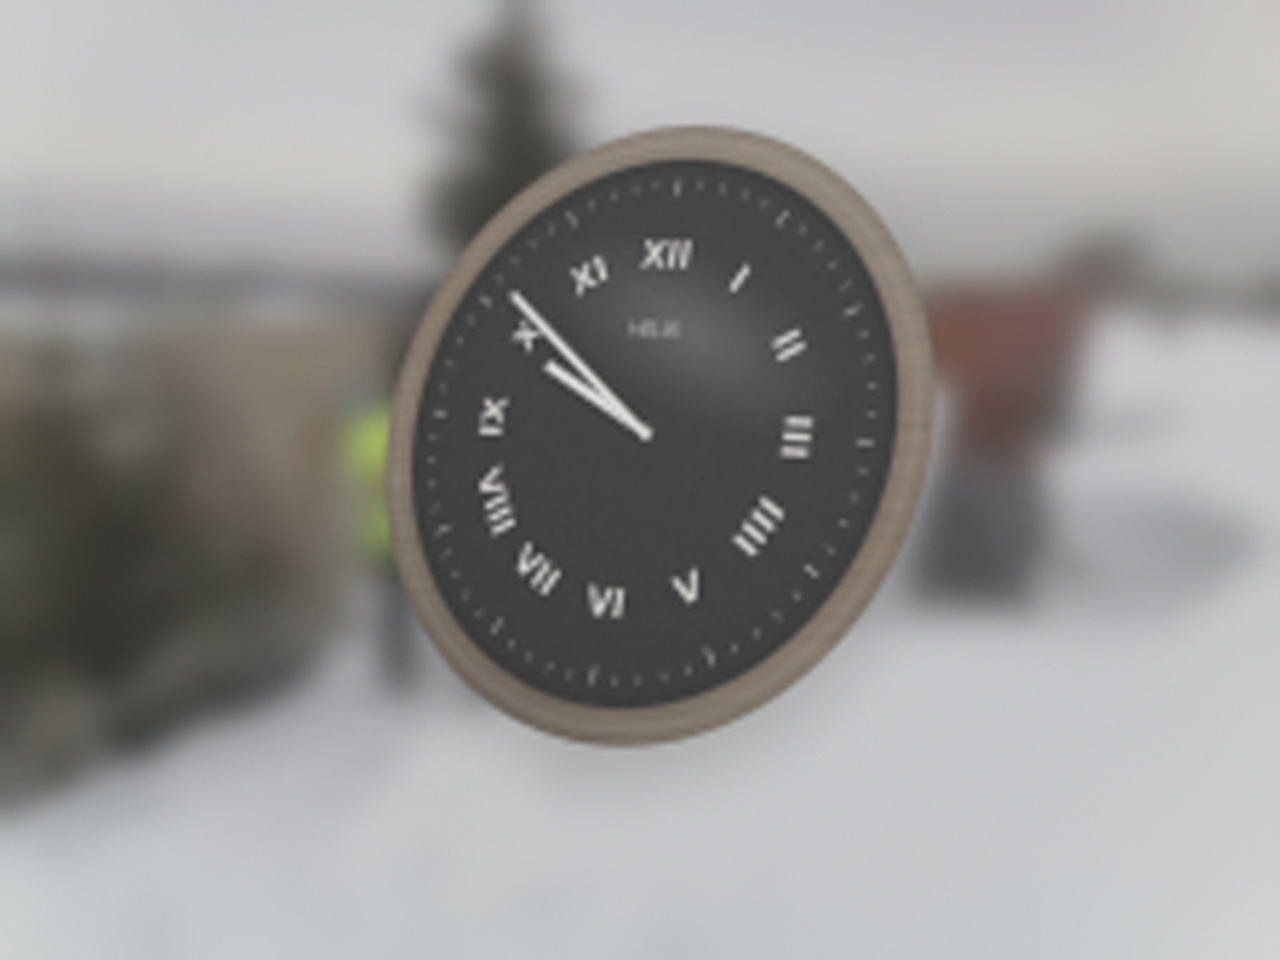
9:51
